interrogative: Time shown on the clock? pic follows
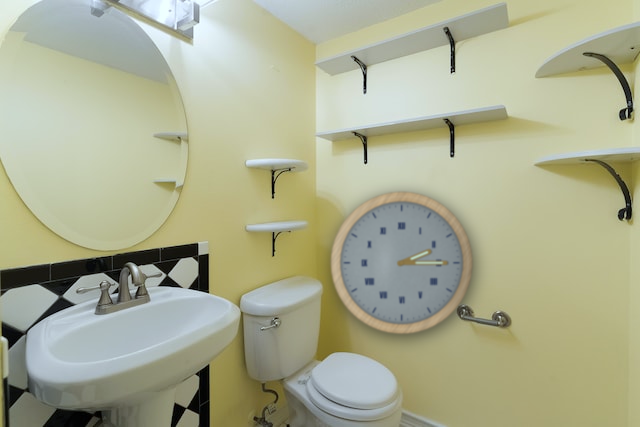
2:15
